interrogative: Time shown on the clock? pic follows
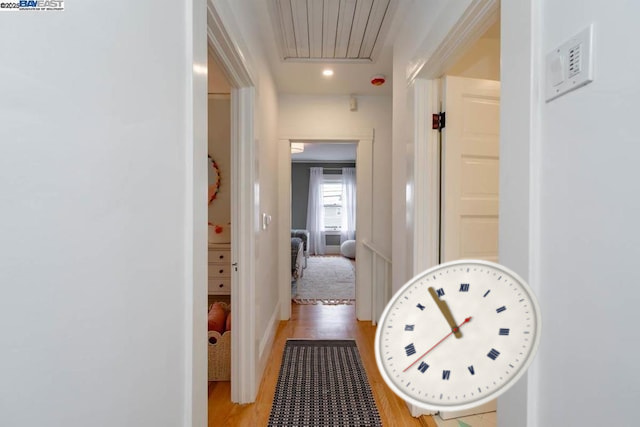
10:53:37
